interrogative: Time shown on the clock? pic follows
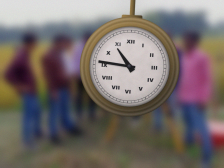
10:46
